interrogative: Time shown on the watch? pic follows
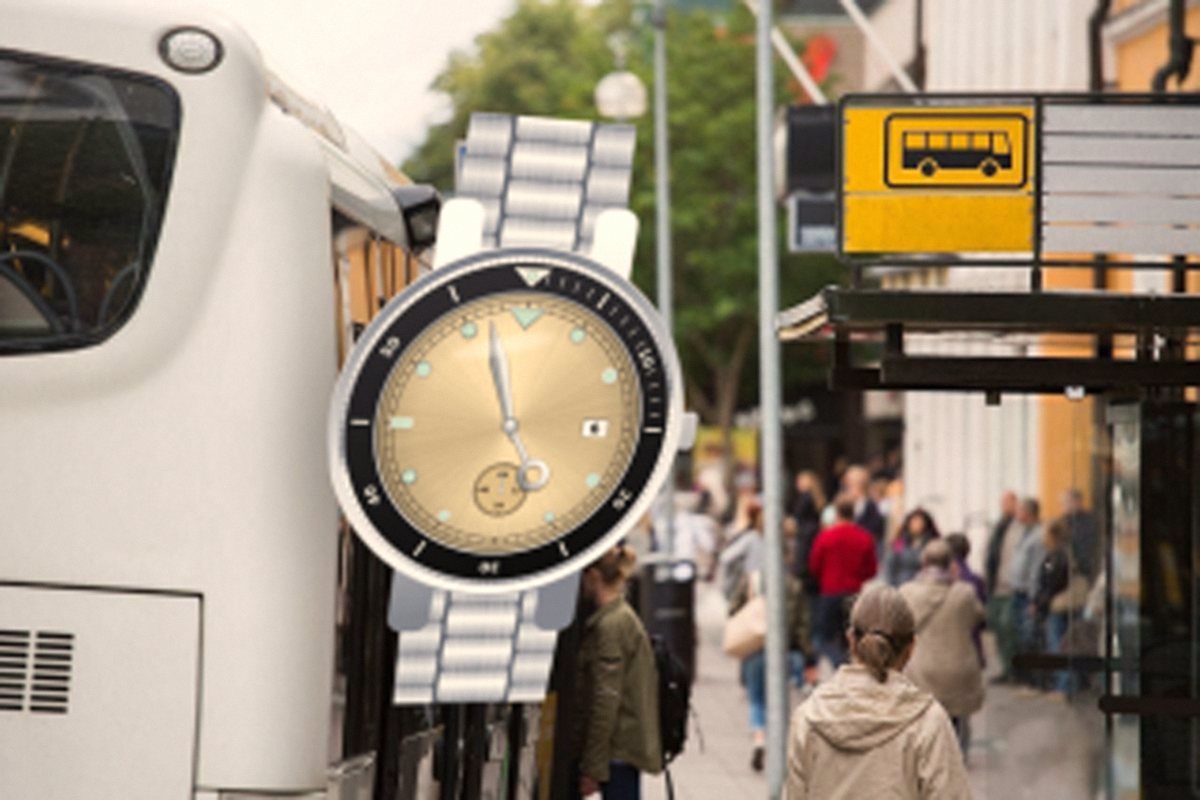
4:57
